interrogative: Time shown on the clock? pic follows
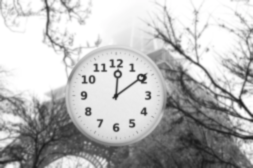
12:09
